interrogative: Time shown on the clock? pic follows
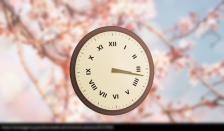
3:17
